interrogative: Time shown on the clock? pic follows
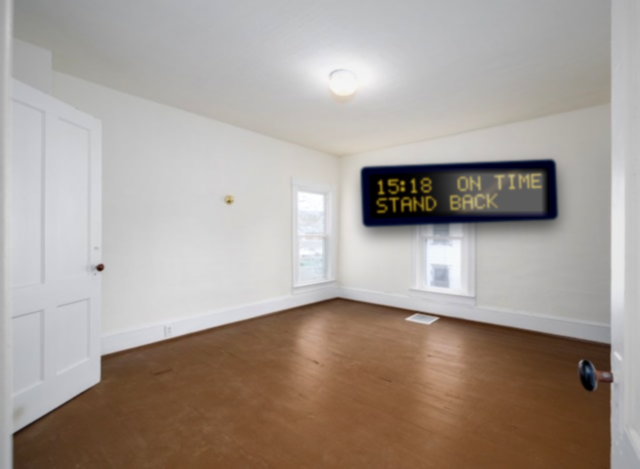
15:18
